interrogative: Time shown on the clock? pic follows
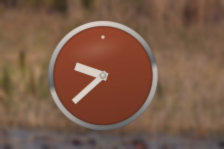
9:38
